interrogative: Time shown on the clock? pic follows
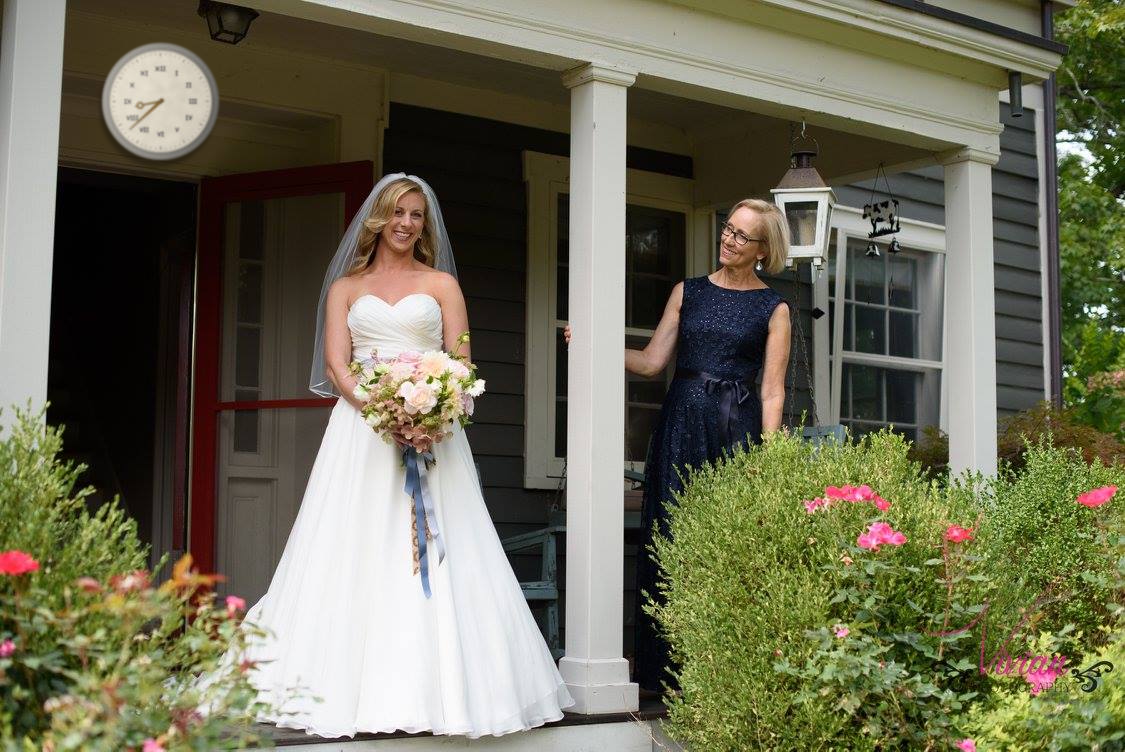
8:38
